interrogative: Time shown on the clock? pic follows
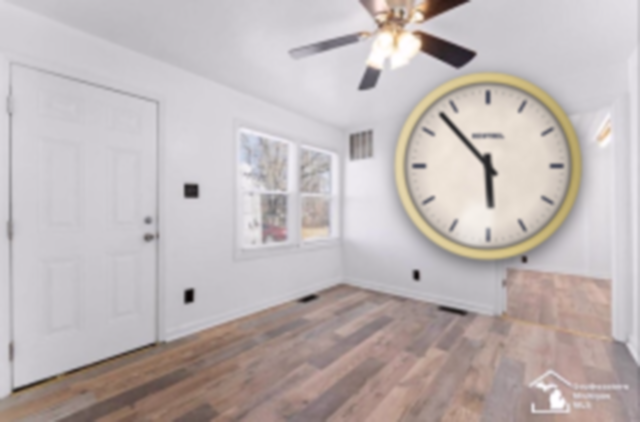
5:53
